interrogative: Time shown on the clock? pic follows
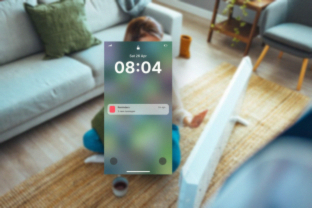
8:04
